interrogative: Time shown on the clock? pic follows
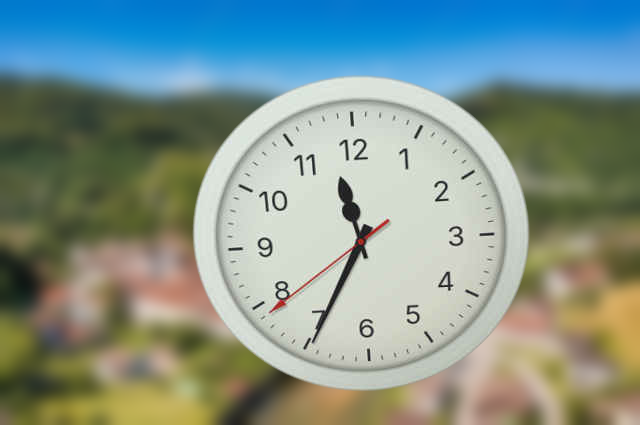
11:34:39
